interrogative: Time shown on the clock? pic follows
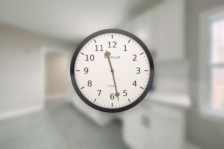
11:28
